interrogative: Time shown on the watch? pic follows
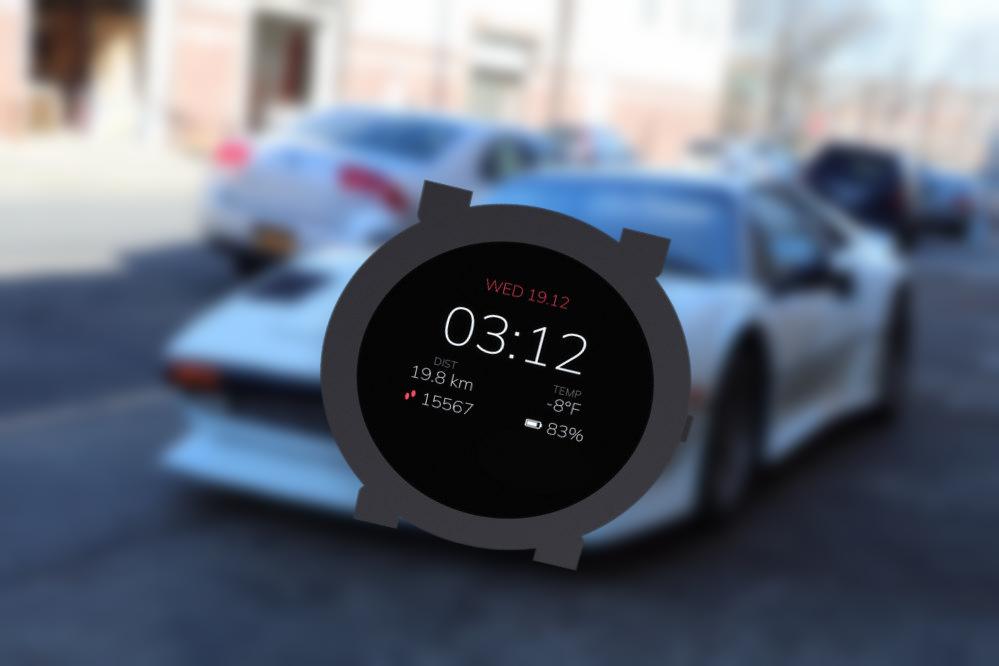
3:12
